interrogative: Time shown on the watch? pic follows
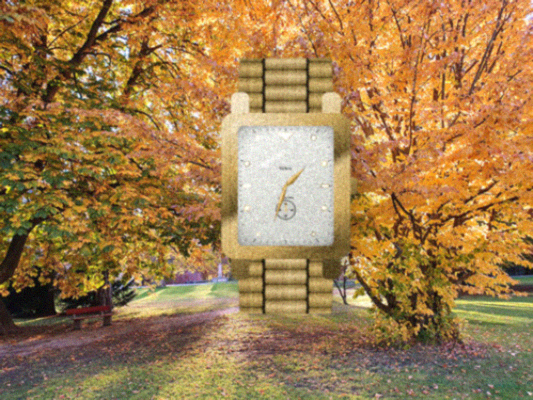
1:33
